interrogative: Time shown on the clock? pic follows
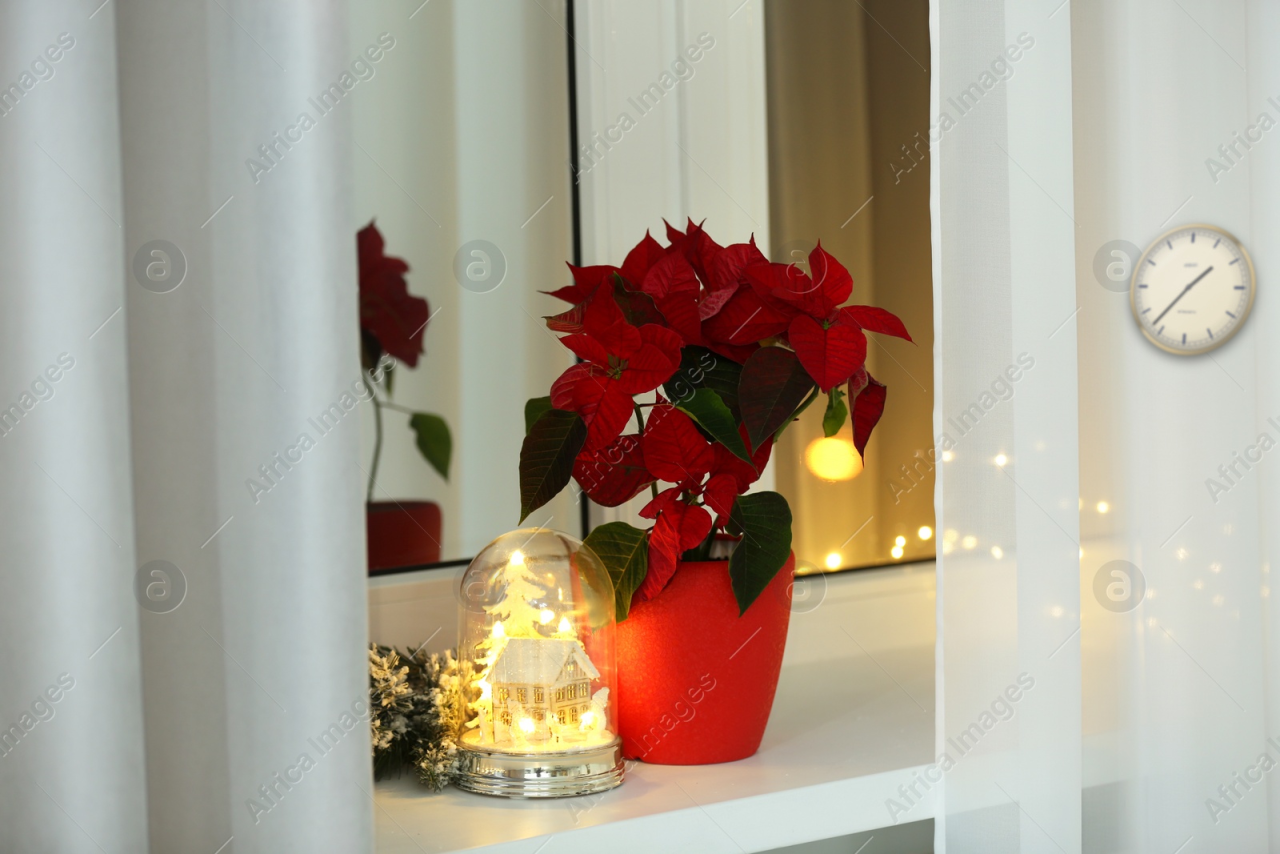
1:37
